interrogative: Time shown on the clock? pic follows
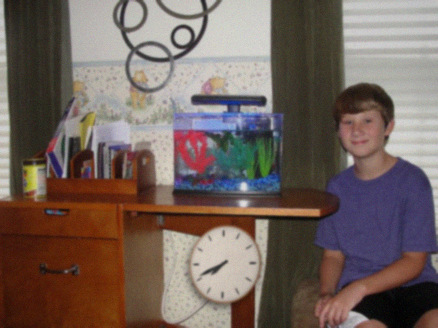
7:41
